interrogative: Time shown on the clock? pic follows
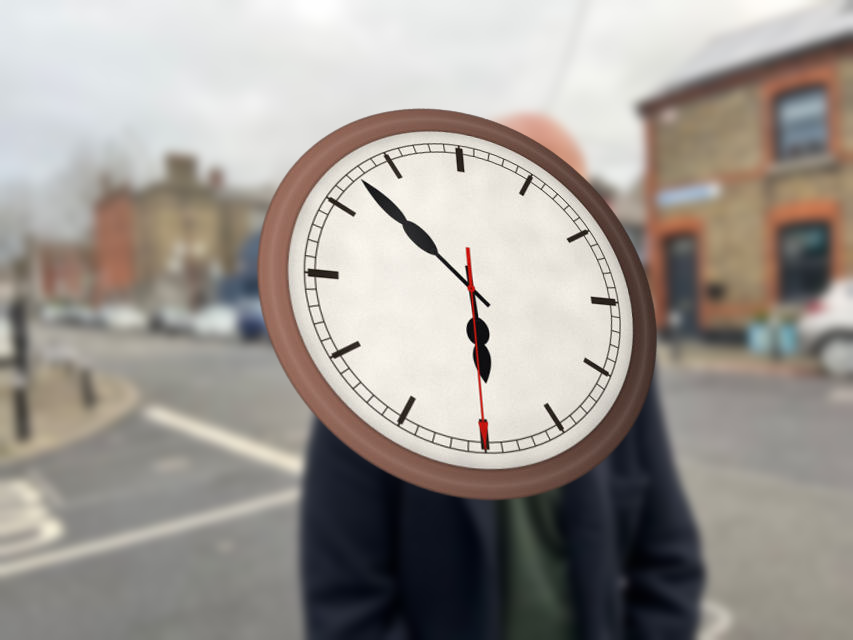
5:52:30
